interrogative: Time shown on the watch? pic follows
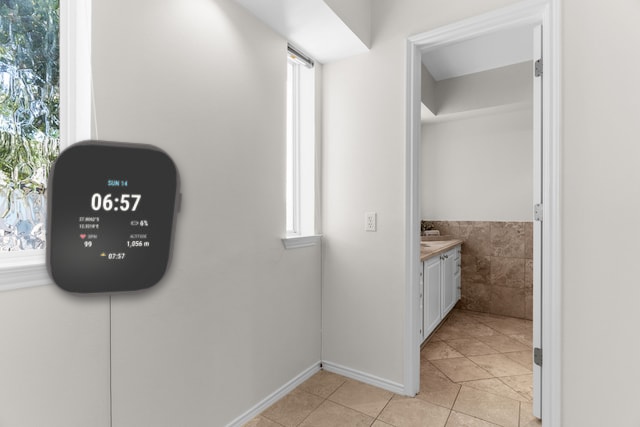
6:57
